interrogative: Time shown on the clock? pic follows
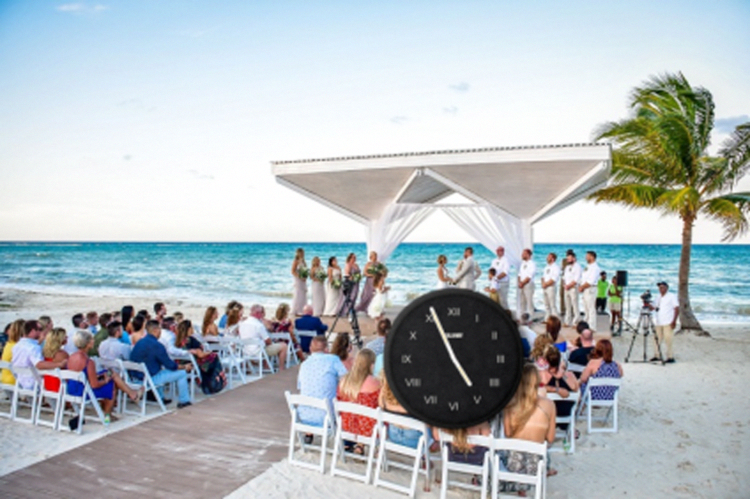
4:56
